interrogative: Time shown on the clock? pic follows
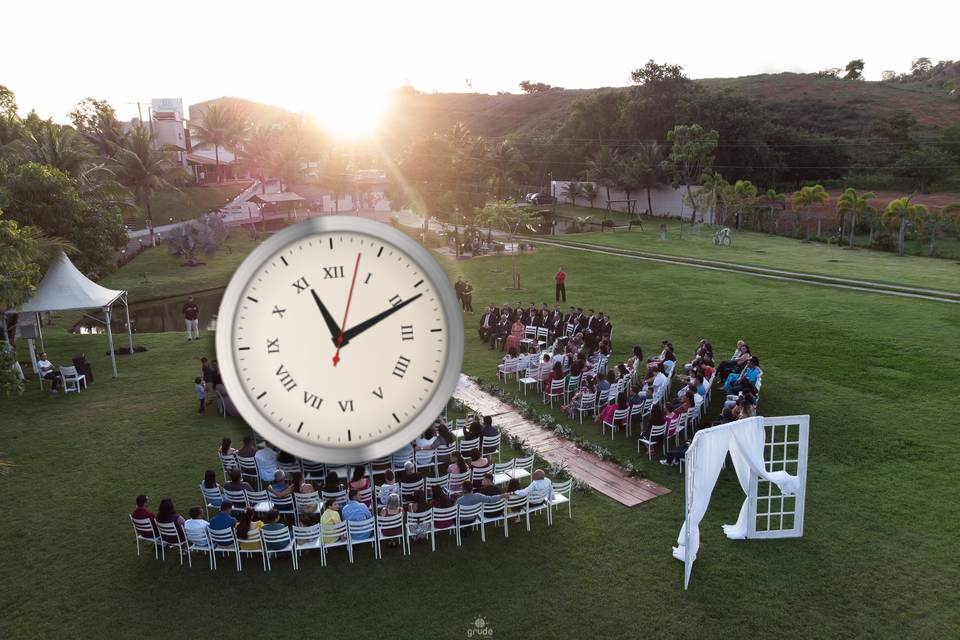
11:11:03
